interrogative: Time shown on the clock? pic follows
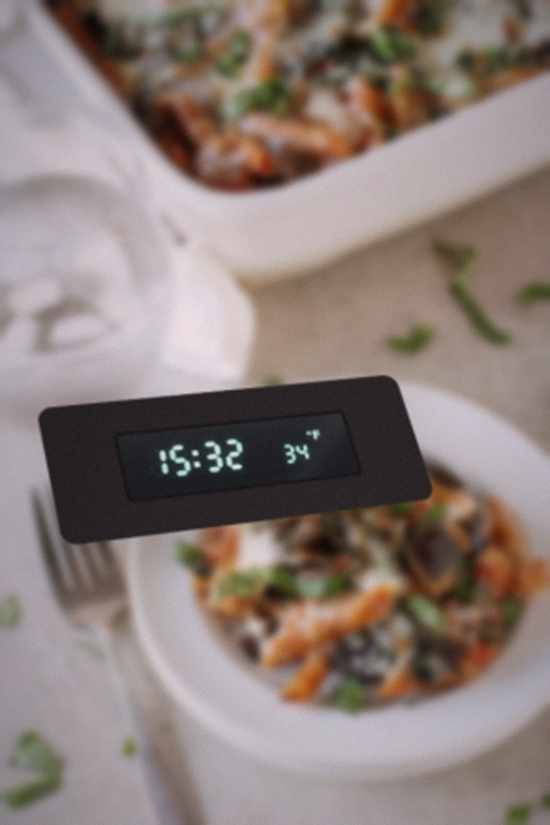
15:32
